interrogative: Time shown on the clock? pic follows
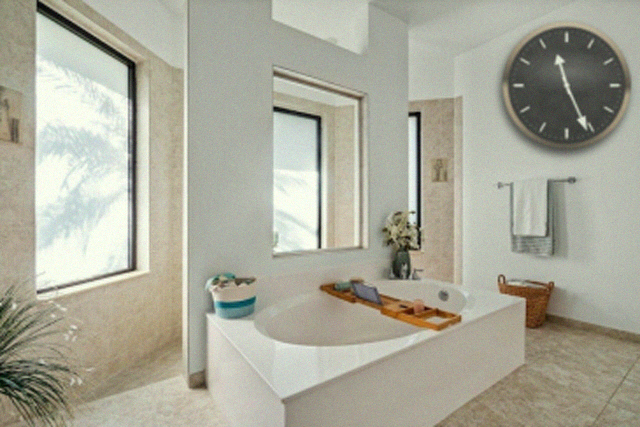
11:26
